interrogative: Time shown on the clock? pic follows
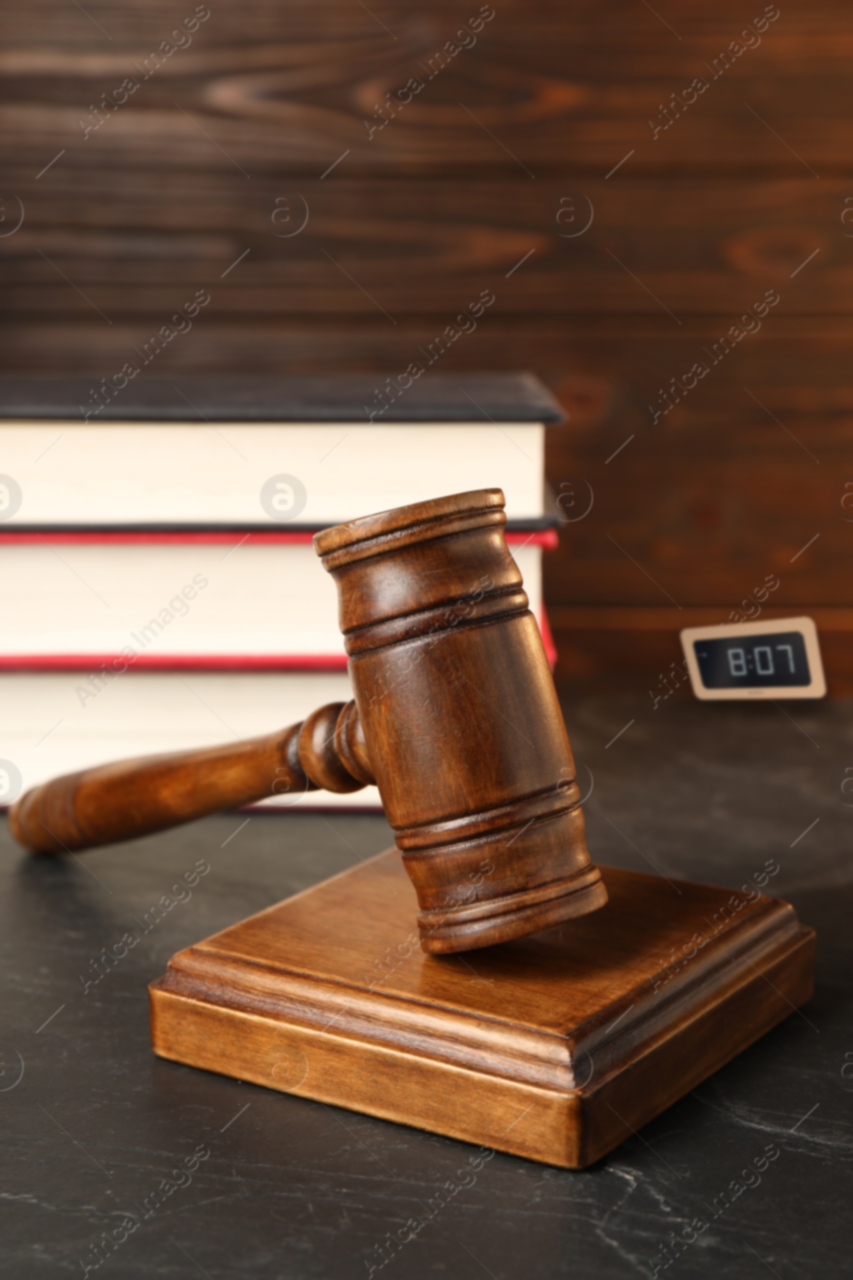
8:07
